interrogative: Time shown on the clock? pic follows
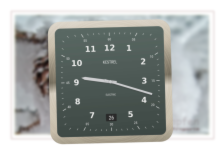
9:18
